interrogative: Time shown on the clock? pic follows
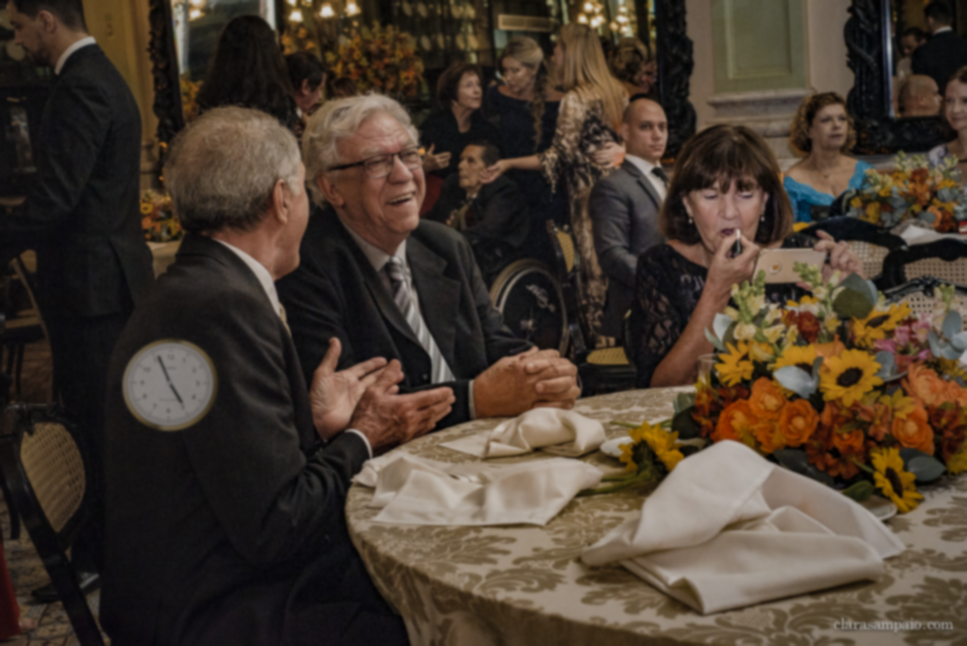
4:56
